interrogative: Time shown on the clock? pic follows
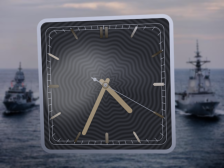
4:34:20
